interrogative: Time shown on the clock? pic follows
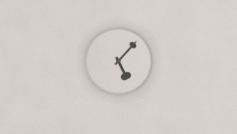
5:07
